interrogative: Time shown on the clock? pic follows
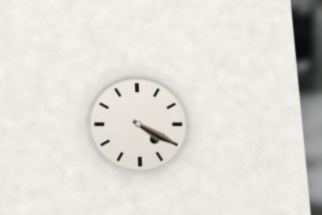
4:20
